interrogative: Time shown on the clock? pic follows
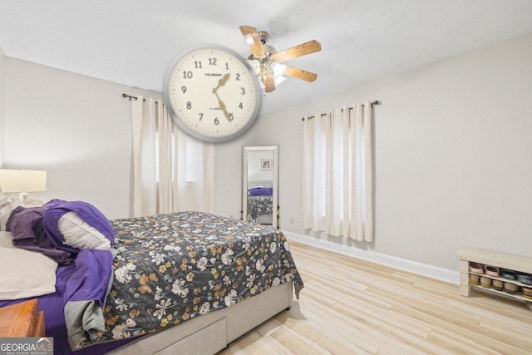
1:26
